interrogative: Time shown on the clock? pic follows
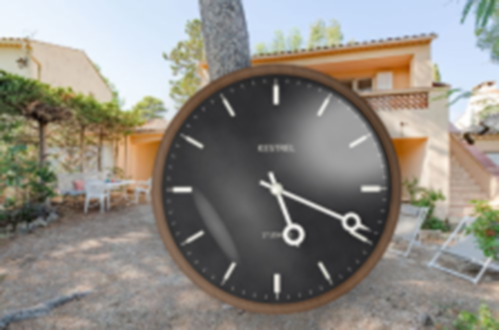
5:19
